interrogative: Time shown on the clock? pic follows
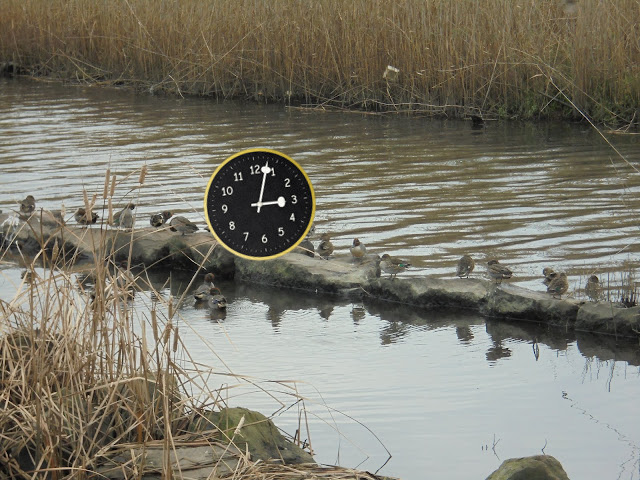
3:03
